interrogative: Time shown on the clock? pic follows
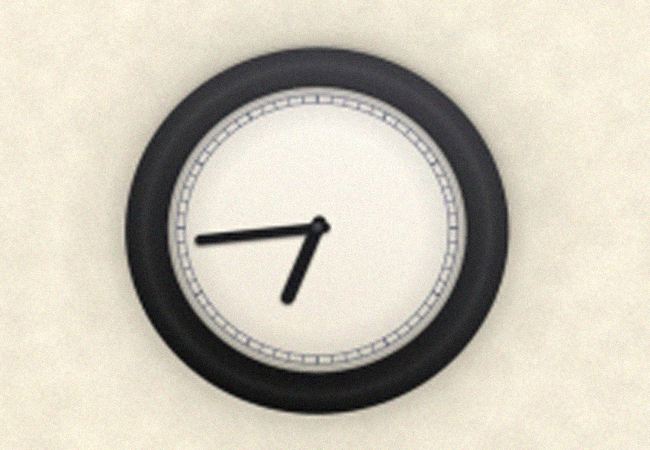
6:44
